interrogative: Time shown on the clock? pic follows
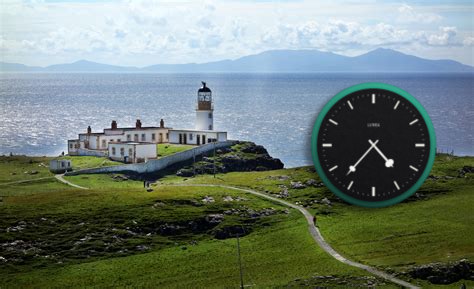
4:37
